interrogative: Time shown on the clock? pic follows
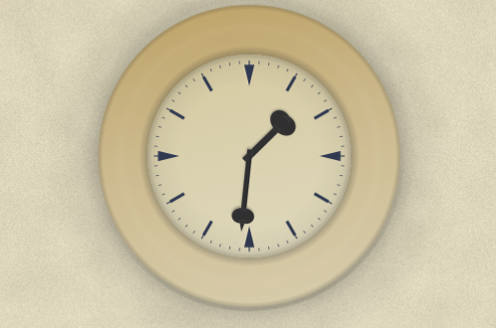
1:31
